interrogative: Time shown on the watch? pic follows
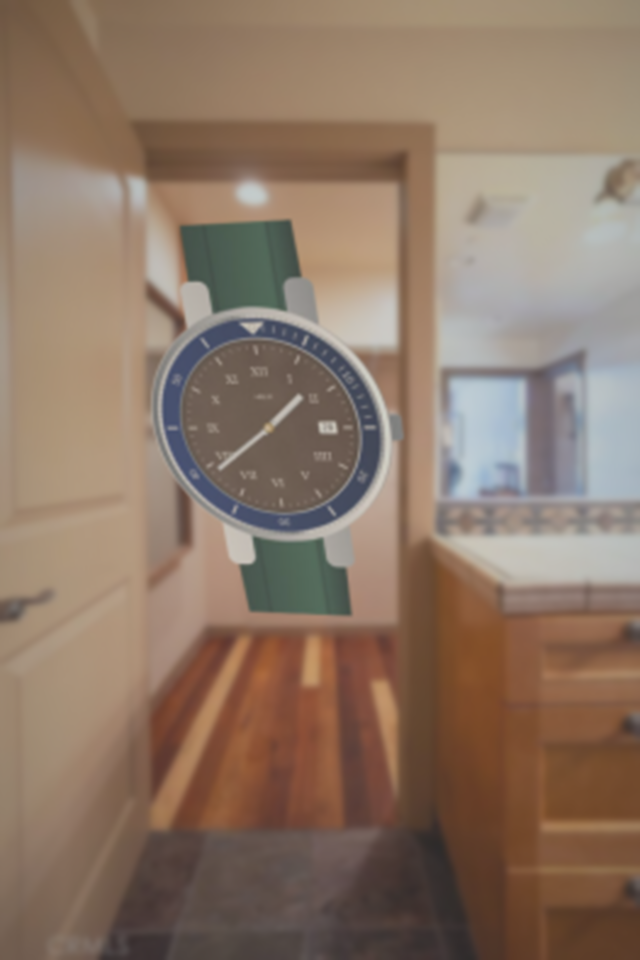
1:39
